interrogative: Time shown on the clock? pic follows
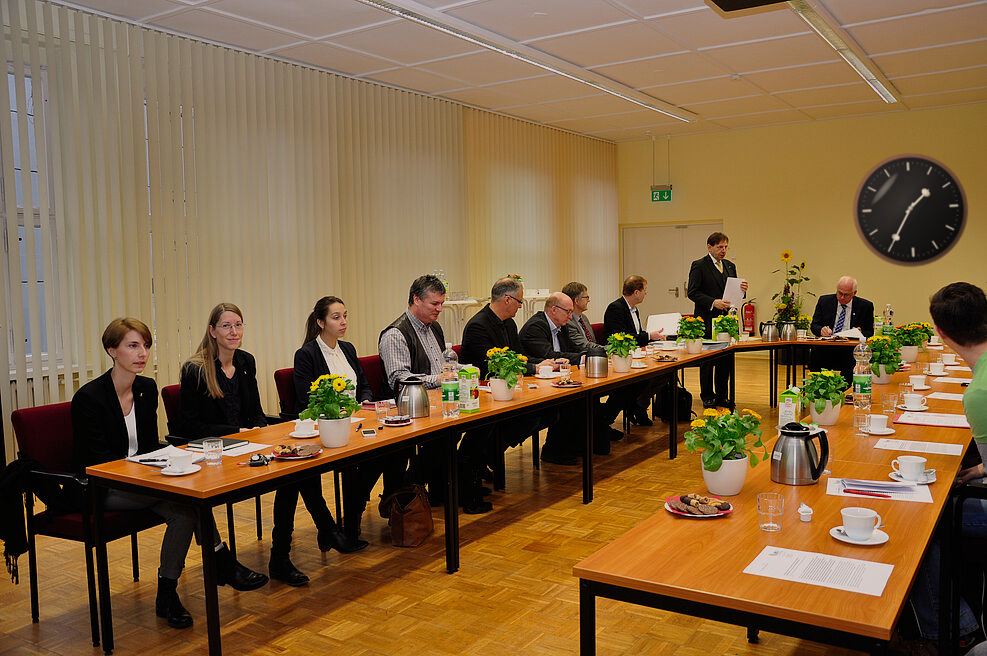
1:35
